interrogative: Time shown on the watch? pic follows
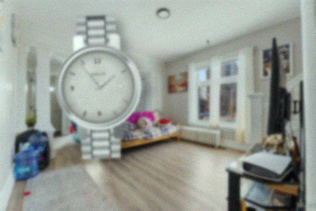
1:54
